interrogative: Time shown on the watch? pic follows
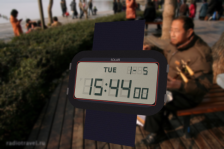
15:44:00
